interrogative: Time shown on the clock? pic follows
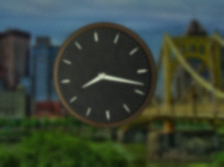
8:18
